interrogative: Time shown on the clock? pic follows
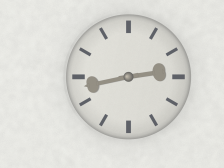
2:43
